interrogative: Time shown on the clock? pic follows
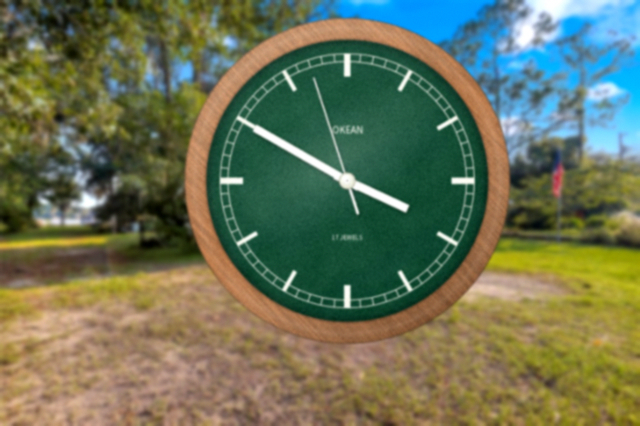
3:49:57
